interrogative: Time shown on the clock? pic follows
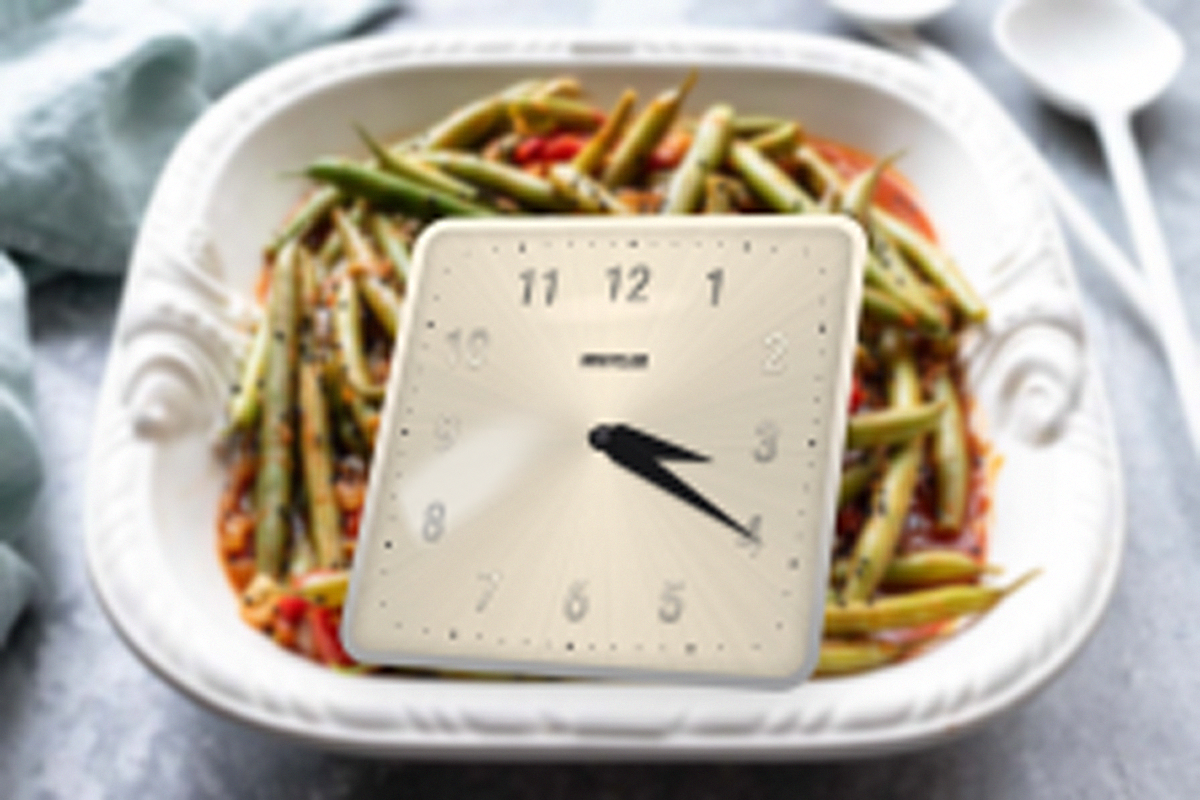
3:20
